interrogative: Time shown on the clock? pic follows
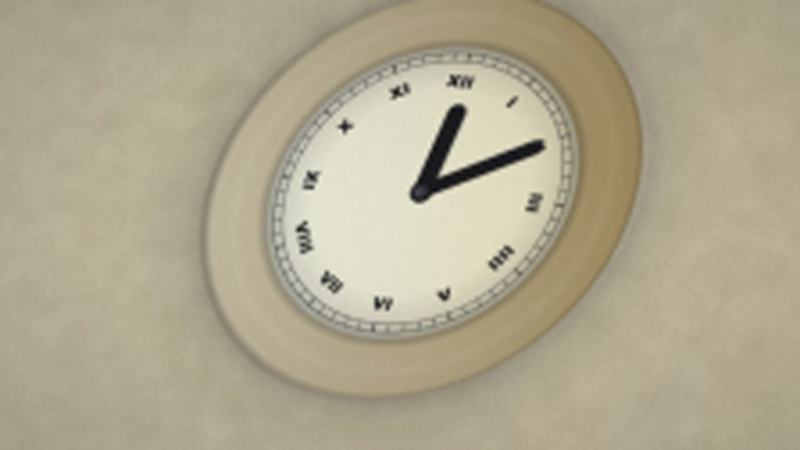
12:10
